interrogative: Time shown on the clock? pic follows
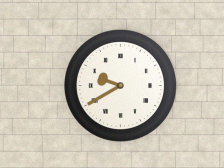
9:40
